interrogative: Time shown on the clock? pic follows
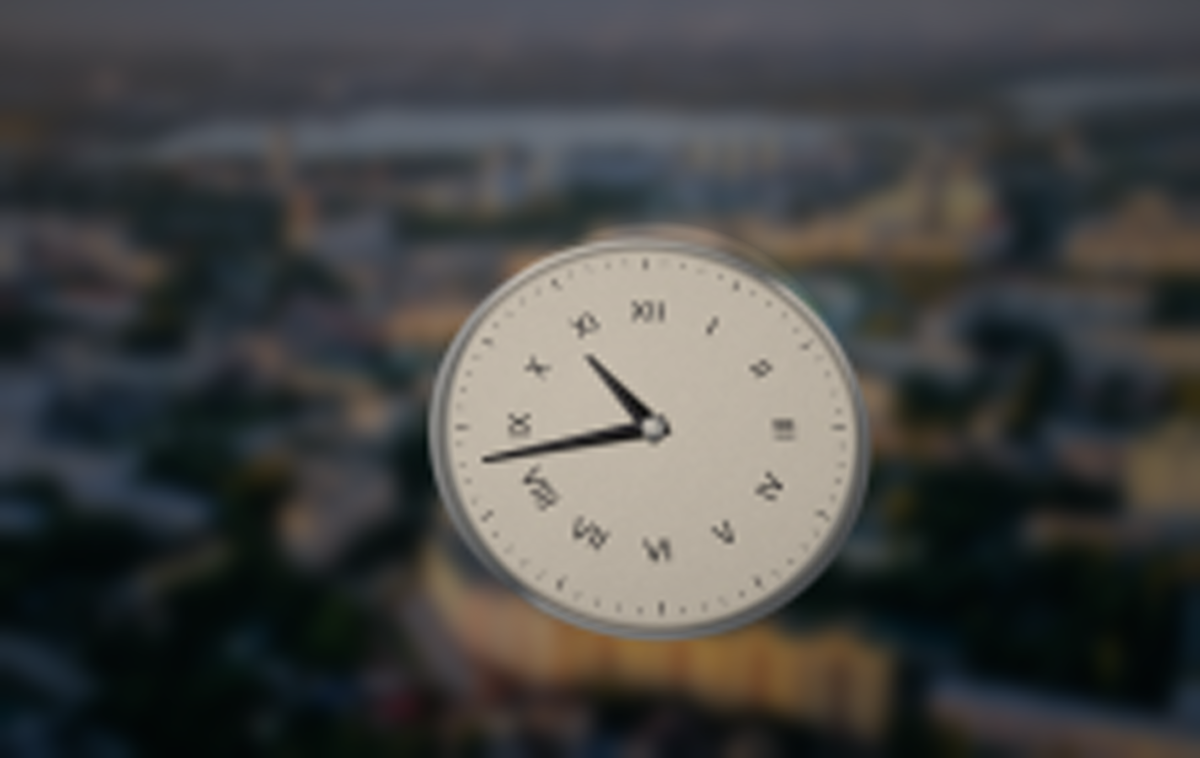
10:43
